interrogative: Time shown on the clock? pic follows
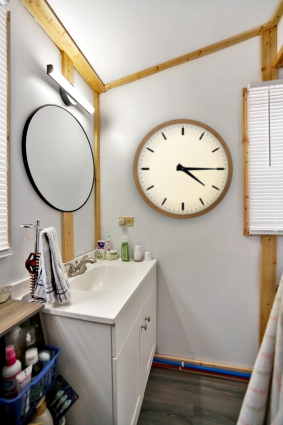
4:15
